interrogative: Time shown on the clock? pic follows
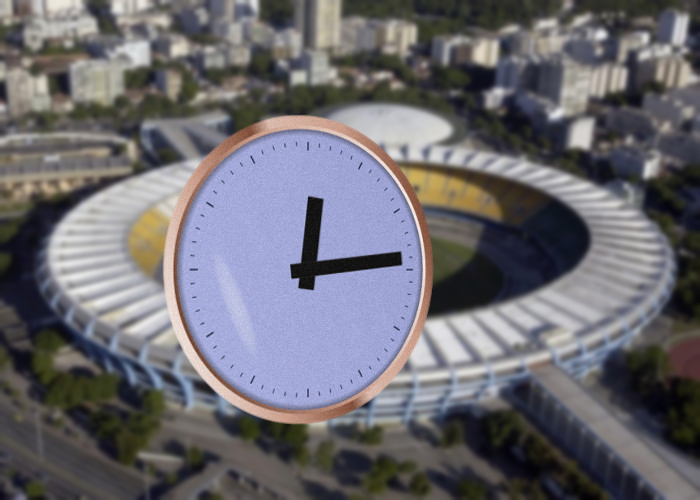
12:14
